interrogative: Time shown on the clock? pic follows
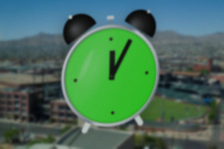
12:05
